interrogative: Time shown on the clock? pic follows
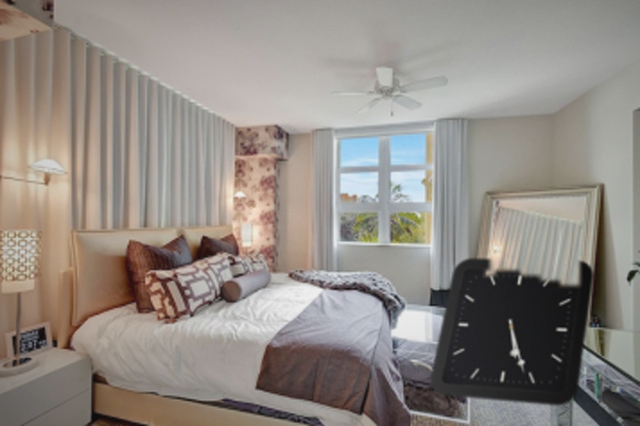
5:26
